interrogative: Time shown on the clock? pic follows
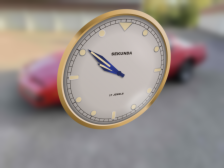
9:51
